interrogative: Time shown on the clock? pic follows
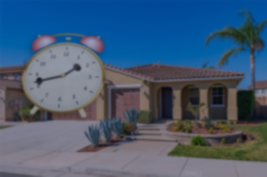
1:42
